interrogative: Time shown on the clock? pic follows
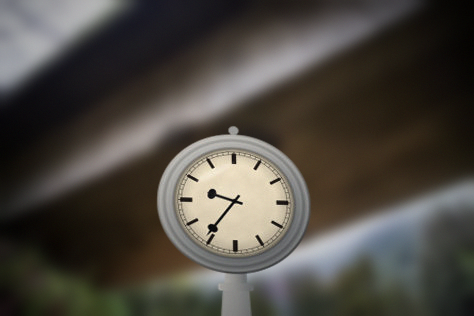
9:36
